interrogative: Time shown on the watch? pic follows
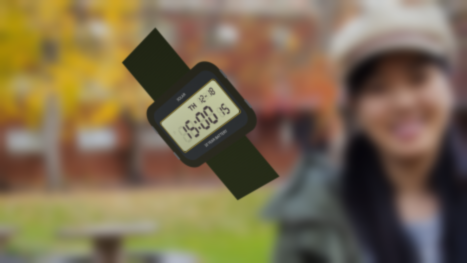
15:00:15
